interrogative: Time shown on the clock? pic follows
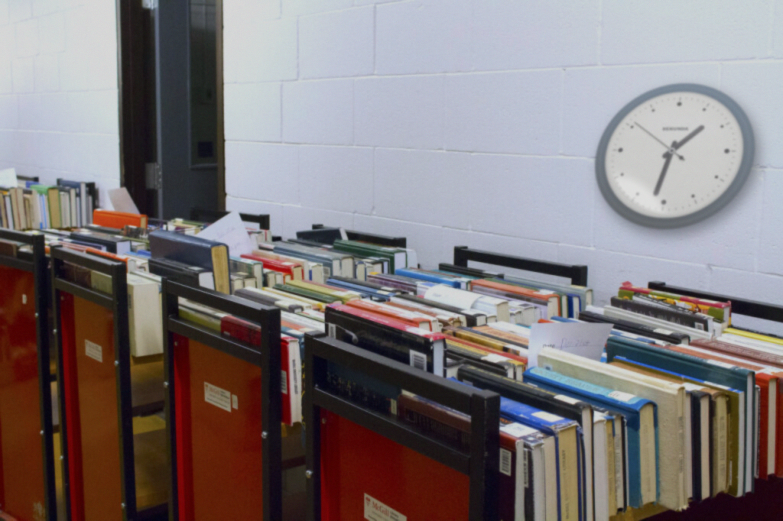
1:31:51
